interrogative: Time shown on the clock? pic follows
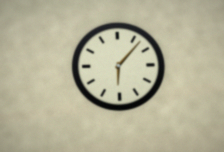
6:07
